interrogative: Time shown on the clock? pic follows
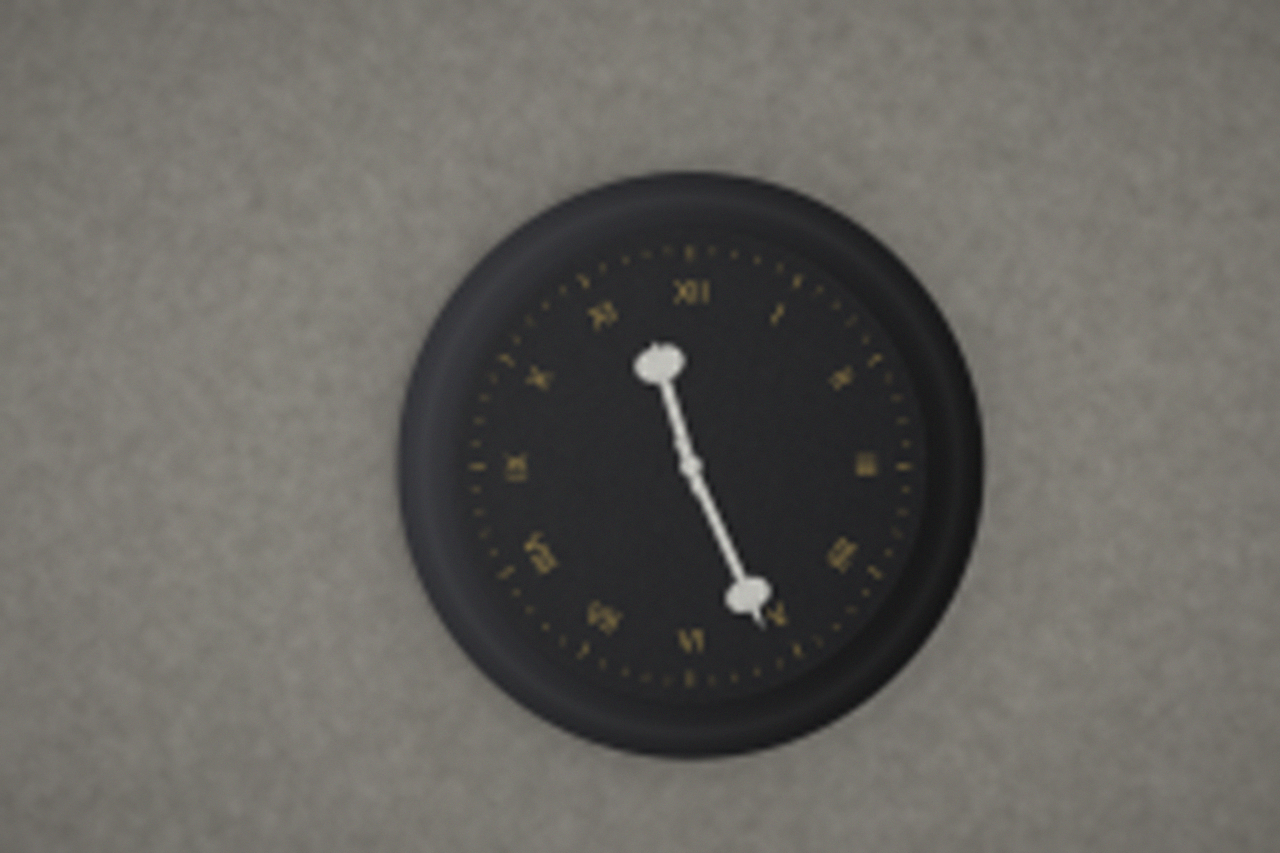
11:26
